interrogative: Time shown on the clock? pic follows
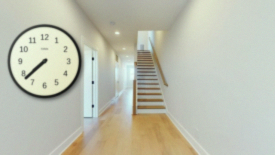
7:38
